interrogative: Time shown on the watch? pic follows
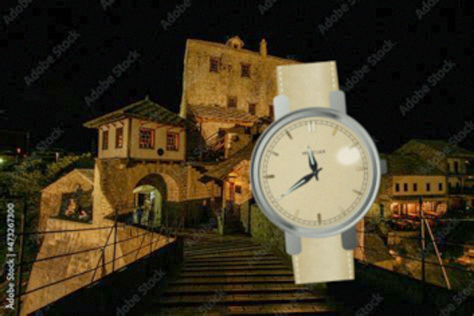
11:40
